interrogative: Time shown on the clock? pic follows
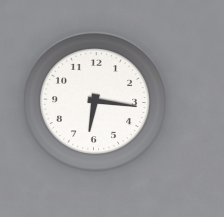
6:16
